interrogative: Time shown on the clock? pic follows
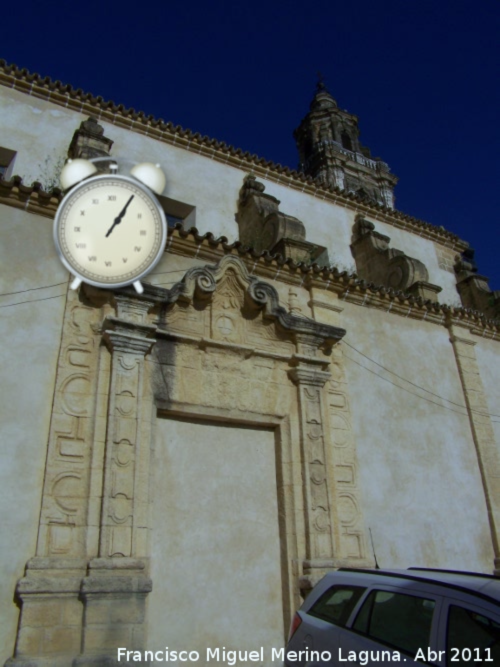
1:05
